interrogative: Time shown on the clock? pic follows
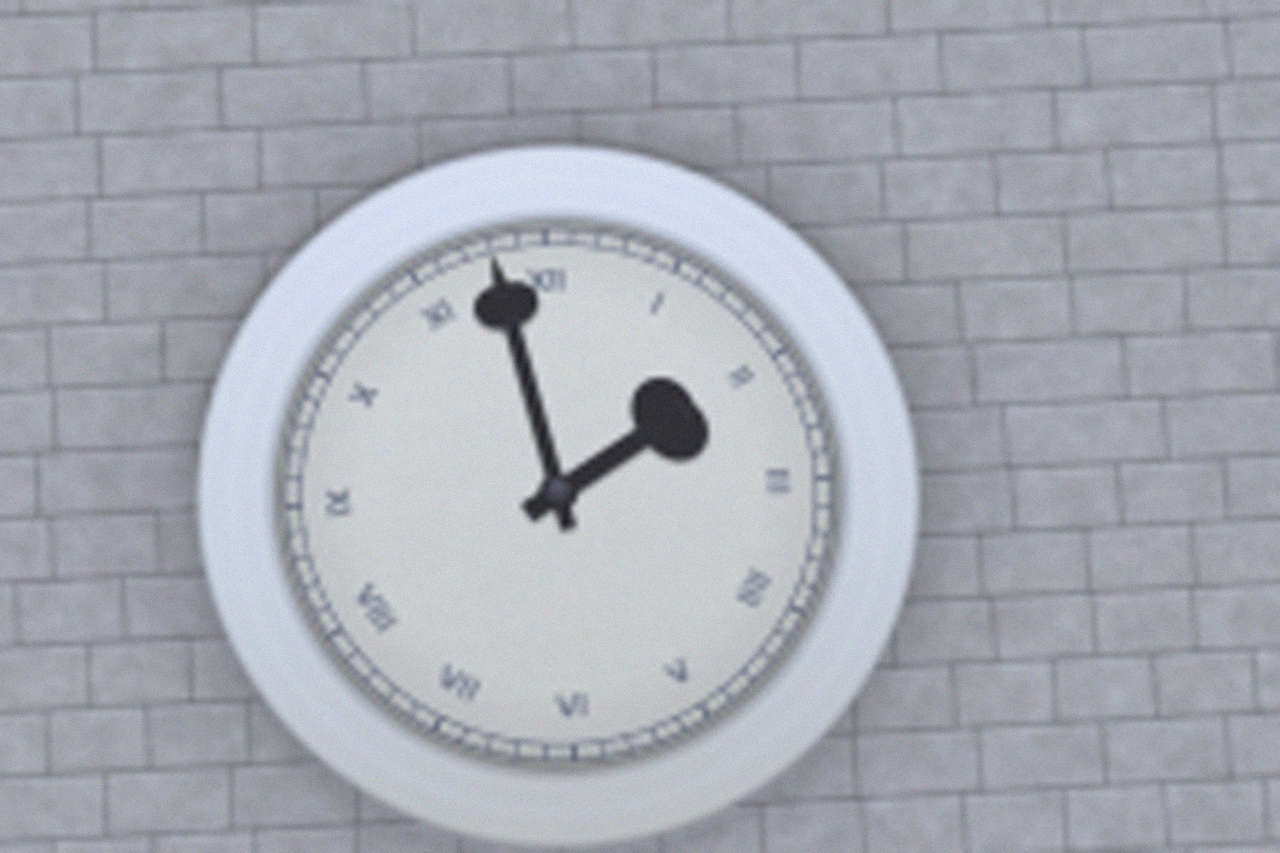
1:58
